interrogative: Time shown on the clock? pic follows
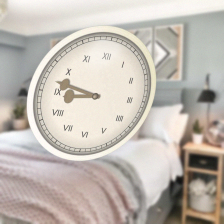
8:47
